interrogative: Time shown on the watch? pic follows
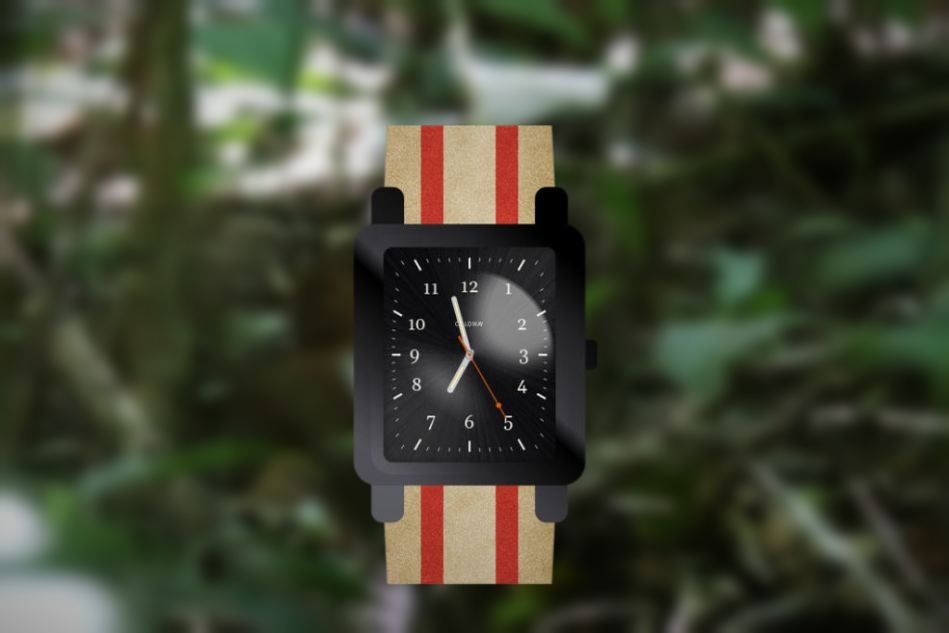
6:57:25
